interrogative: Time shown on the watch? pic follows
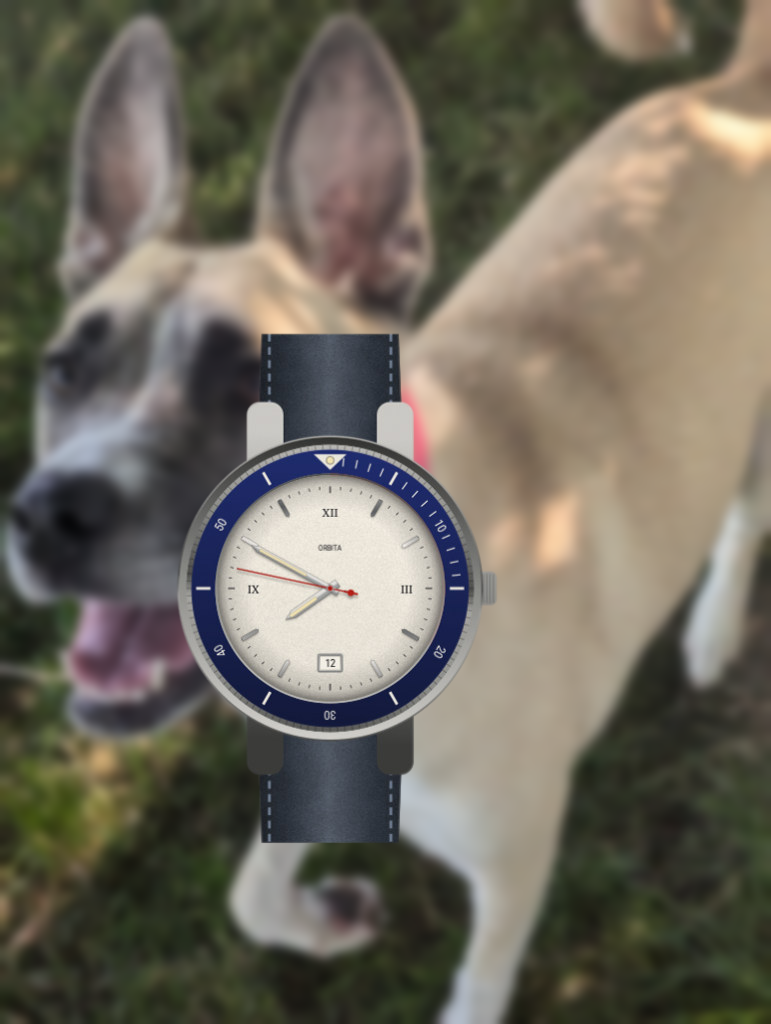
7:49:47
